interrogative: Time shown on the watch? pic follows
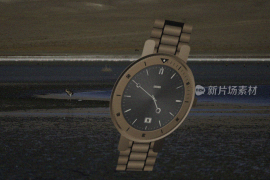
4:50
